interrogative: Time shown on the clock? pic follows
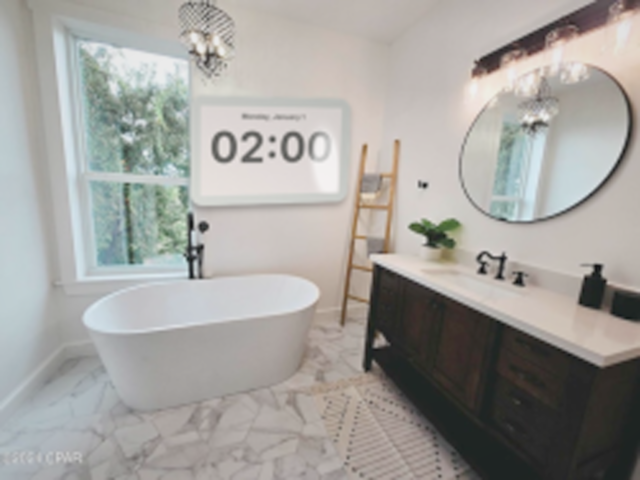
2:00
